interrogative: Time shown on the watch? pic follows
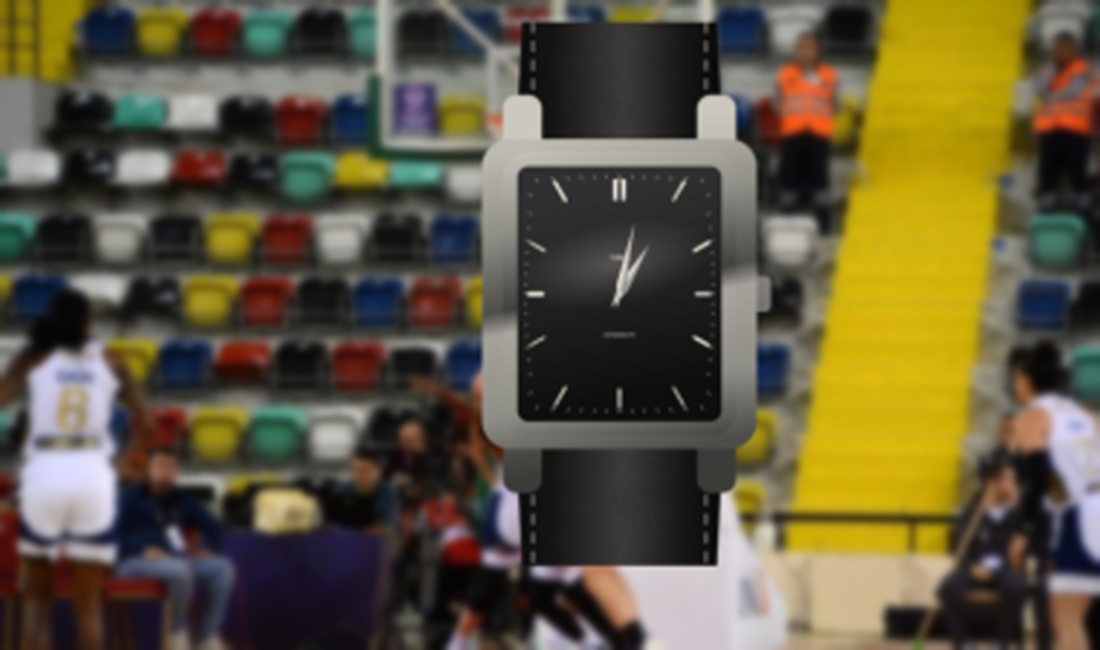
1:02
